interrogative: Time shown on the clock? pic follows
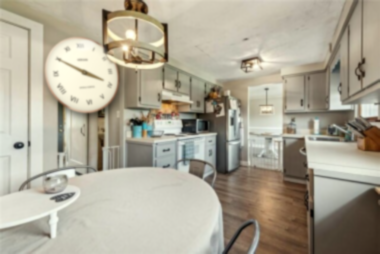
3:50
